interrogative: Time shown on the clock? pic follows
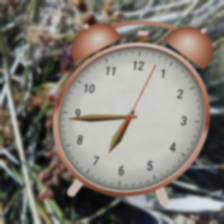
6:44:03
